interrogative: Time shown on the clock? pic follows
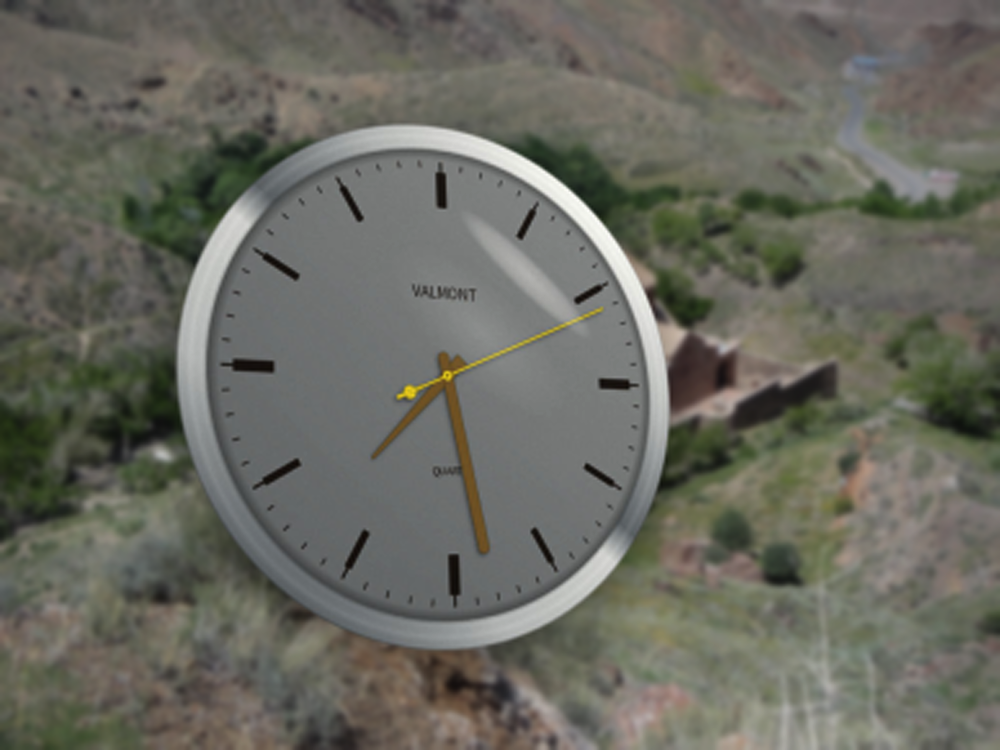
7:28:11
